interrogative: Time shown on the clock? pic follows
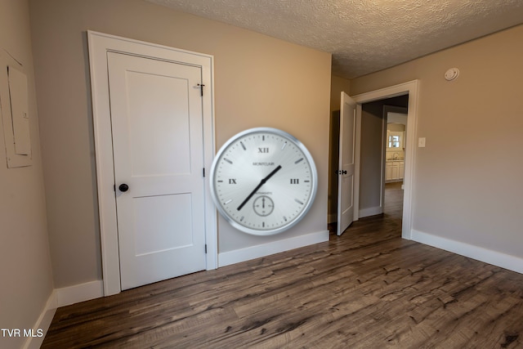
1:37
